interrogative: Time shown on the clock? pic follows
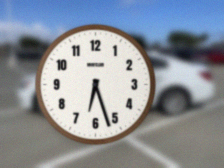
6:27
